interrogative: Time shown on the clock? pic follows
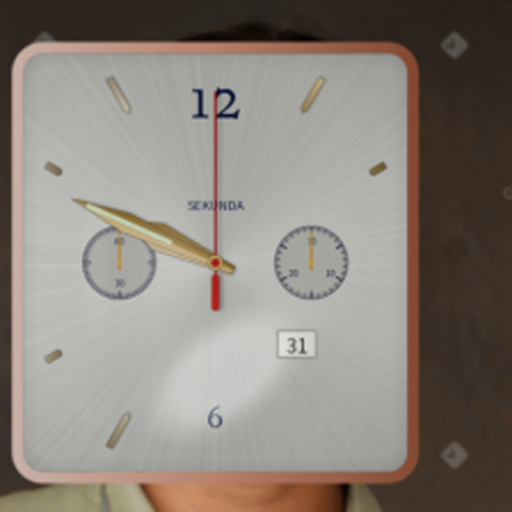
9:49
